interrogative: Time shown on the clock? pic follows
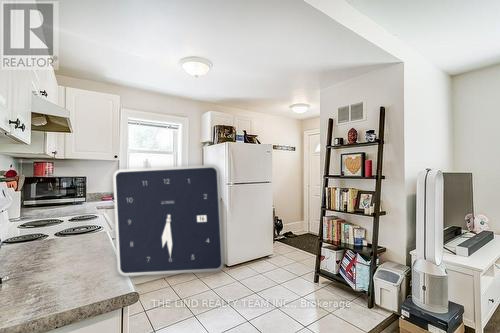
6:30
